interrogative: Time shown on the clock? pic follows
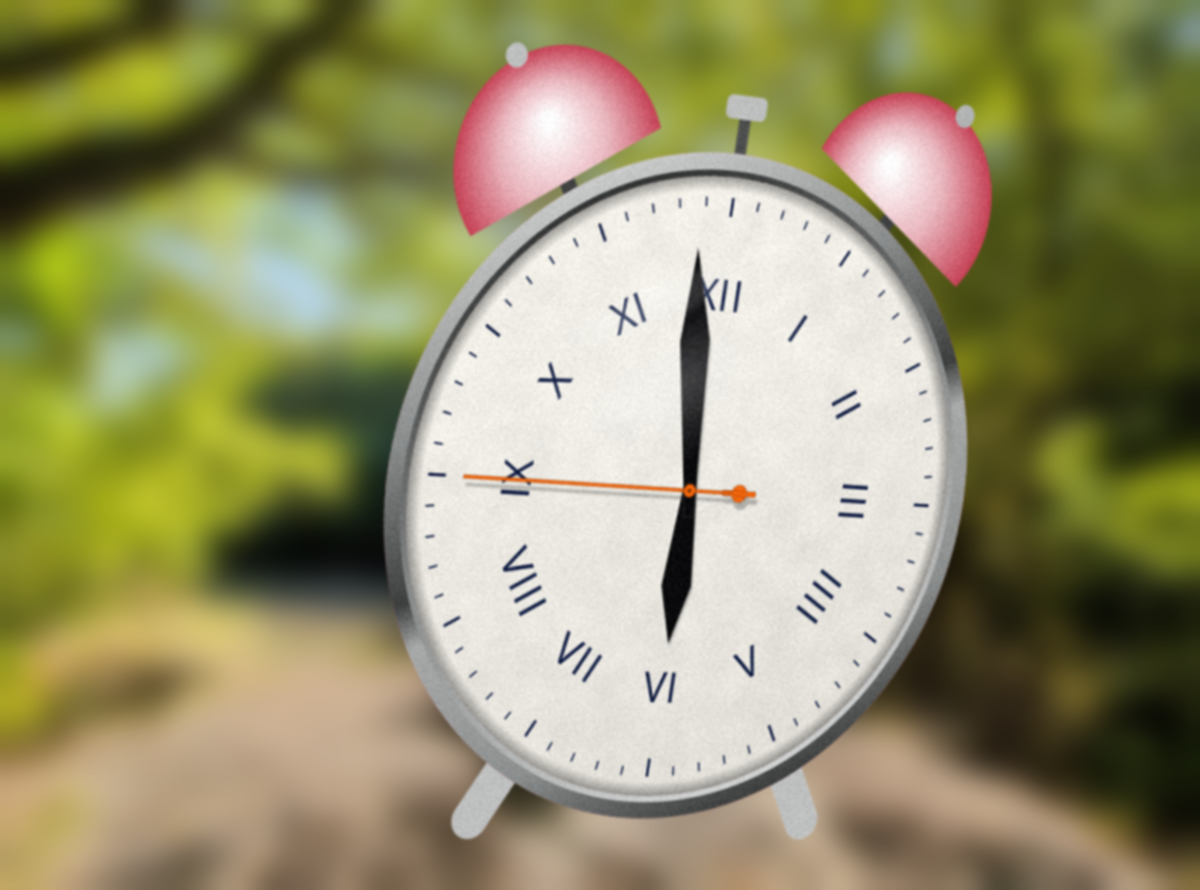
5:58:45
